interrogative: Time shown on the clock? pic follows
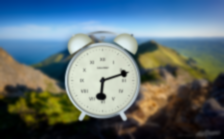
6:12
